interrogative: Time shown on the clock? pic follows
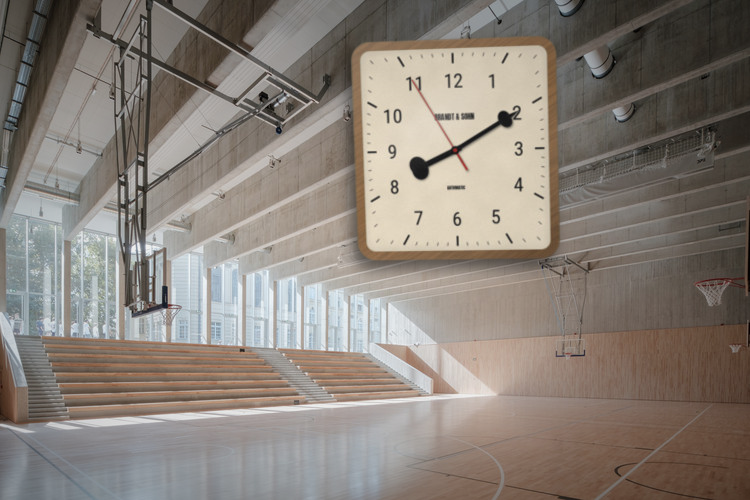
8:09:55
